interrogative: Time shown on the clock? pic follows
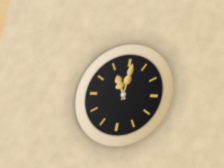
11:01
